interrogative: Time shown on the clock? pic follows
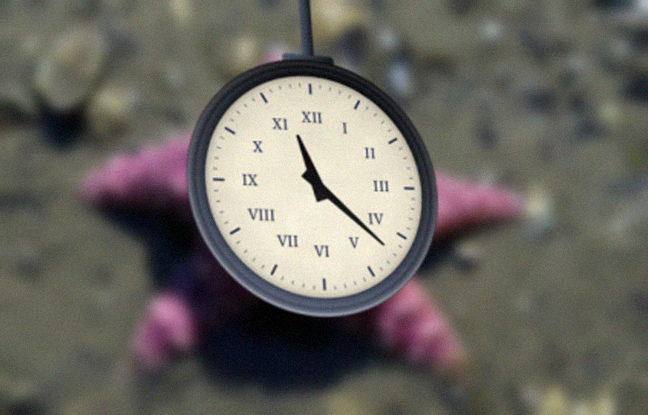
11:22
